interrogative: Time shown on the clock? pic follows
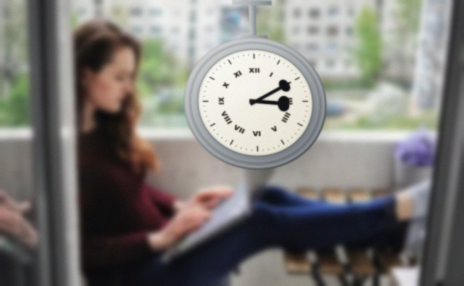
3:10
